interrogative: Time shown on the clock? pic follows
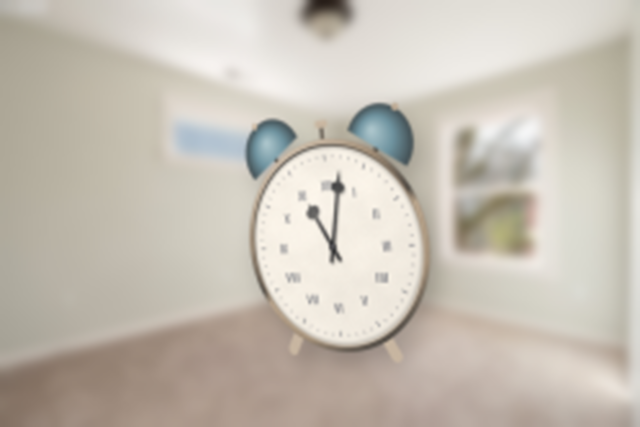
11:02
